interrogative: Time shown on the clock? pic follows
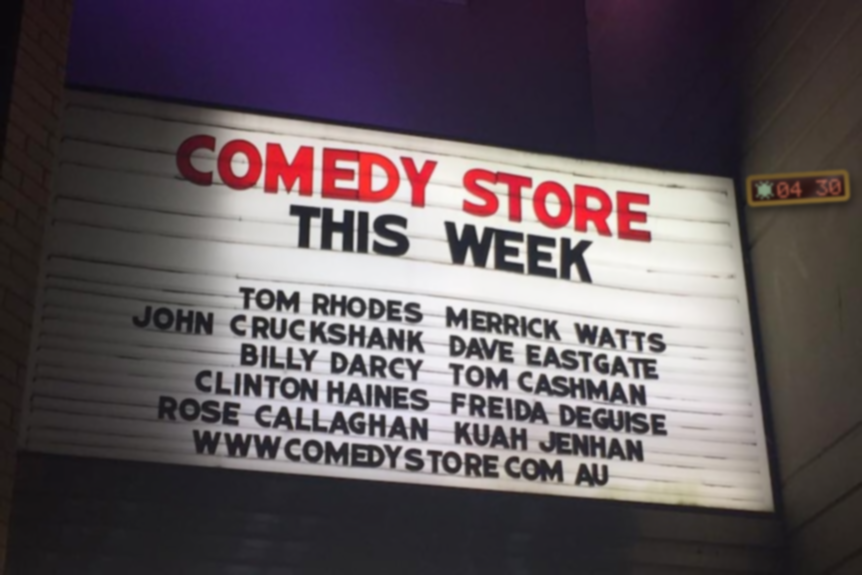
4:30
